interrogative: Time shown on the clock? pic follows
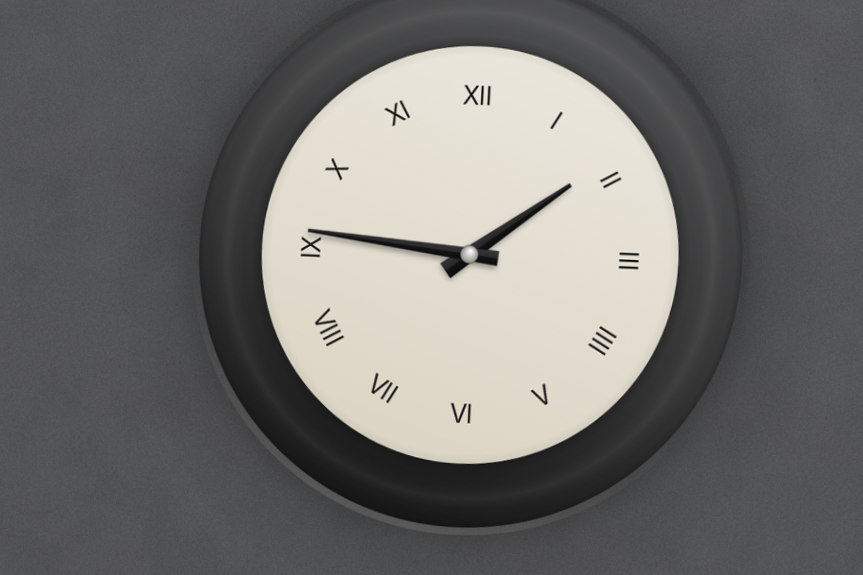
1:46
